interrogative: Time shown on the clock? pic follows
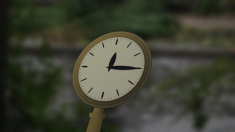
12:15
